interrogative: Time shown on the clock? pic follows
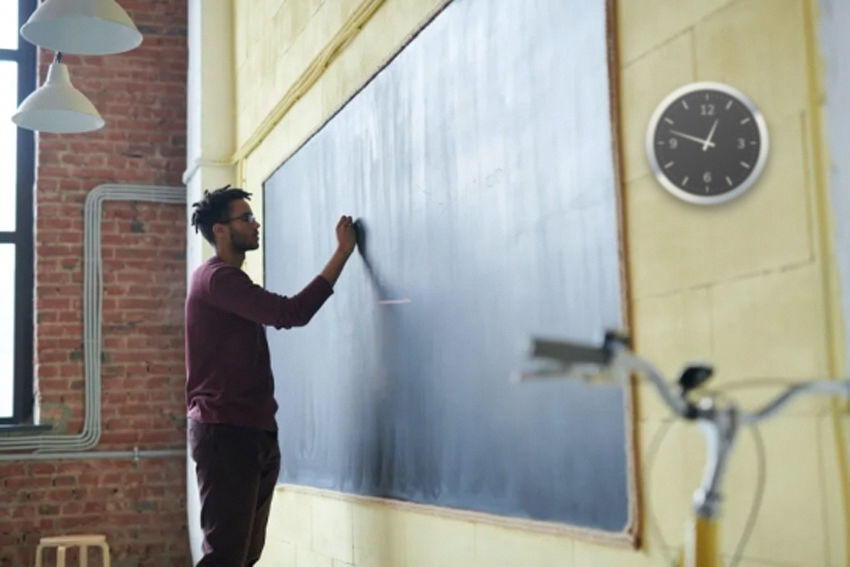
12:48
